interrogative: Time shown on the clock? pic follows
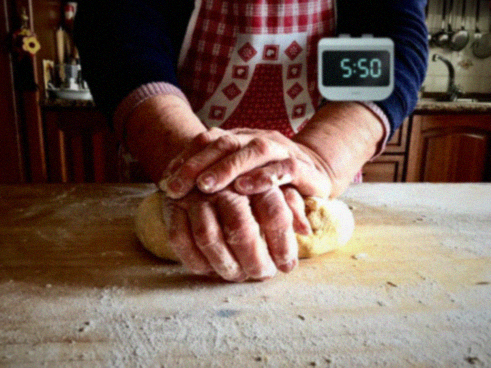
5:50
